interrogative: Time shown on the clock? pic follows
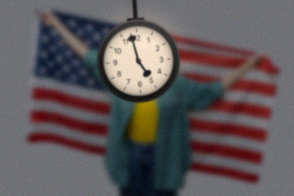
4:58
